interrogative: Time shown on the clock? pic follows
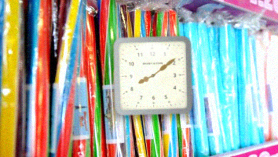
8:09
